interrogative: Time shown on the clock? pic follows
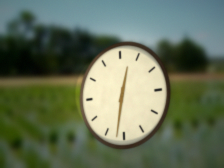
12:32
